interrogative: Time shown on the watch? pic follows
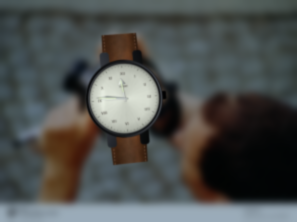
11:46
